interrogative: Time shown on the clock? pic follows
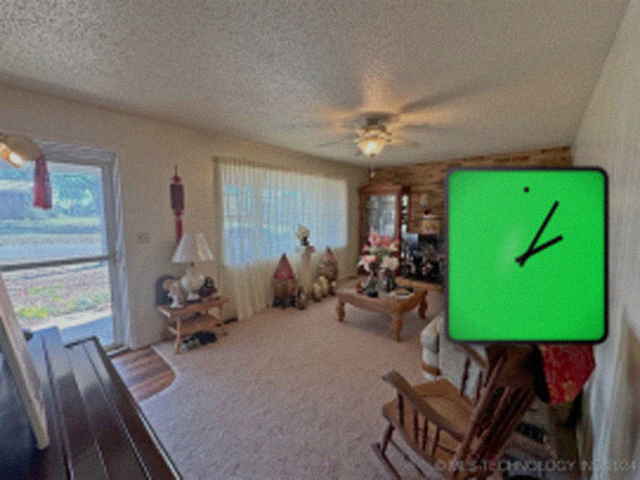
2:05
